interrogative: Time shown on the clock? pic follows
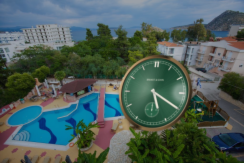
5:20
